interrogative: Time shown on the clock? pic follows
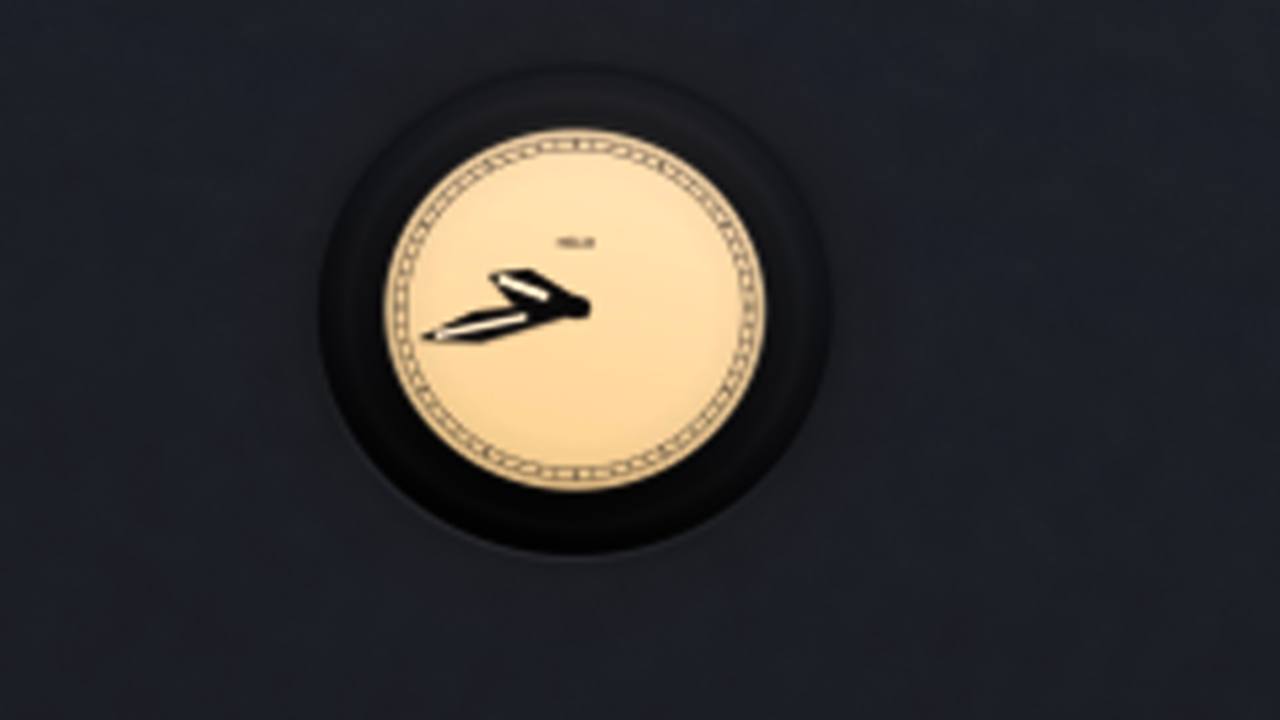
9:43
